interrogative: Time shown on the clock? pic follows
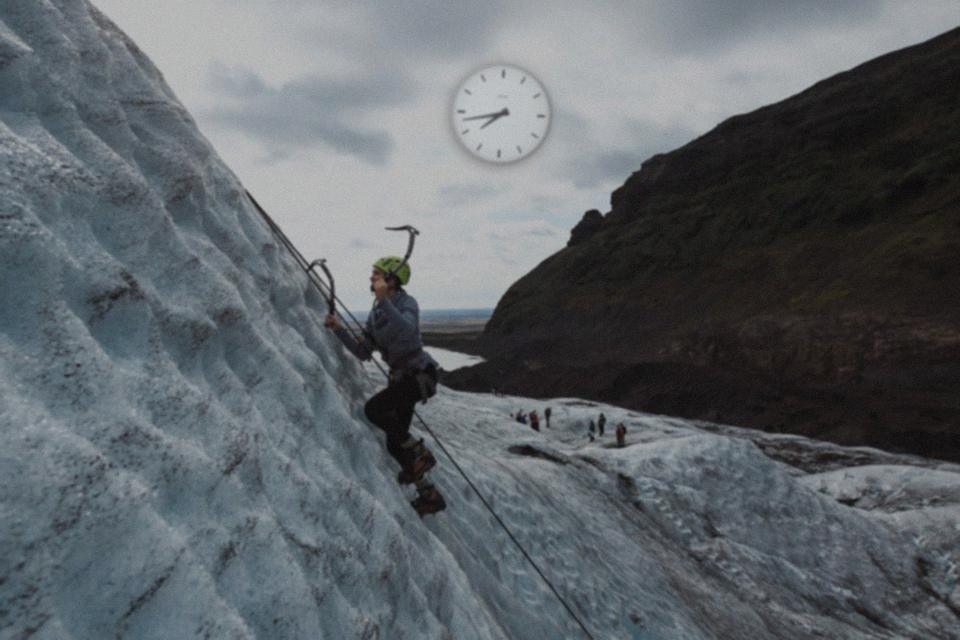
7:43
